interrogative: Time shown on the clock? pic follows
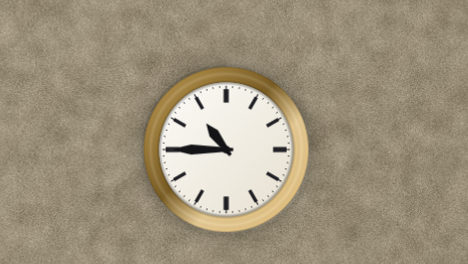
10:45
